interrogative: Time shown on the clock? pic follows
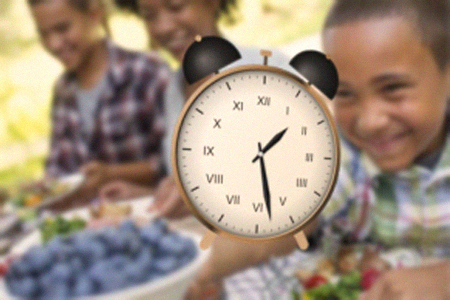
1:28
